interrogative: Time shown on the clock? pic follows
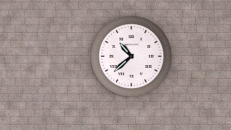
10:38
